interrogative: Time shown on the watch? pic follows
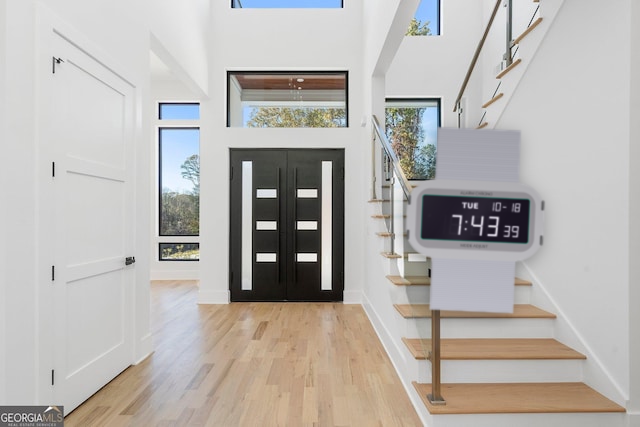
7:43:39
